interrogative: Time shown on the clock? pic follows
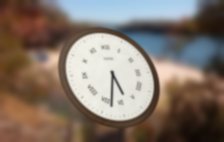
5:33
